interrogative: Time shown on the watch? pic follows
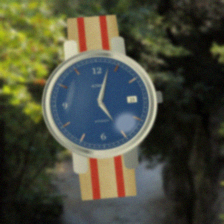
5:03
